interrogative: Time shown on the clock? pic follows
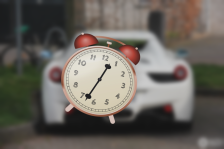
12:33
